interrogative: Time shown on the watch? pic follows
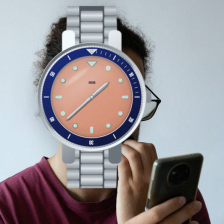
1:38
